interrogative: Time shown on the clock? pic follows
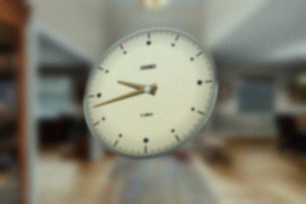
9:43
